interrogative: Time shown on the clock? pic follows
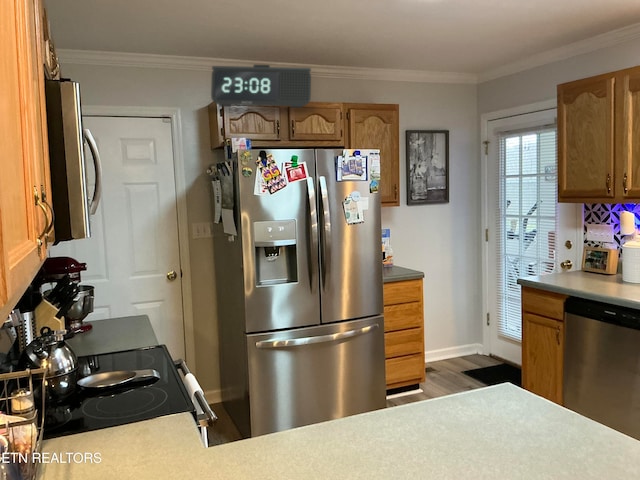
23:08
